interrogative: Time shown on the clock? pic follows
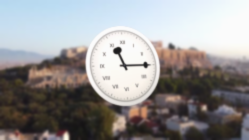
11:15
